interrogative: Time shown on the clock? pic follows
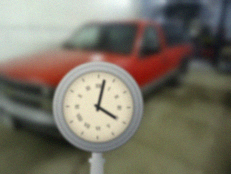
4:02
